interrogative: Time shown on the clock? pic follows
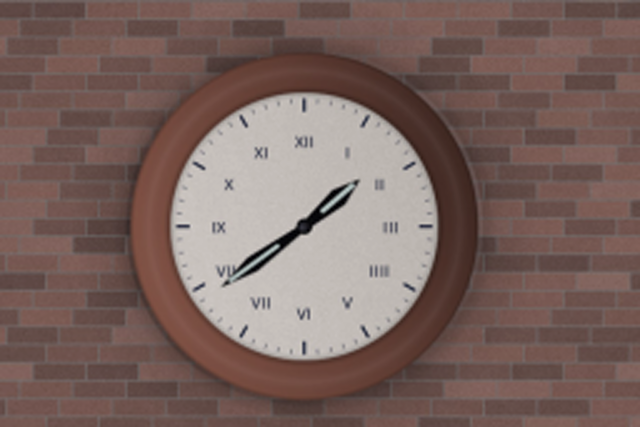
1:39
